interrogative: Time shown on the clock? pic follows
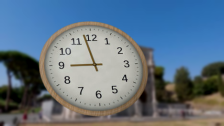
8:58
